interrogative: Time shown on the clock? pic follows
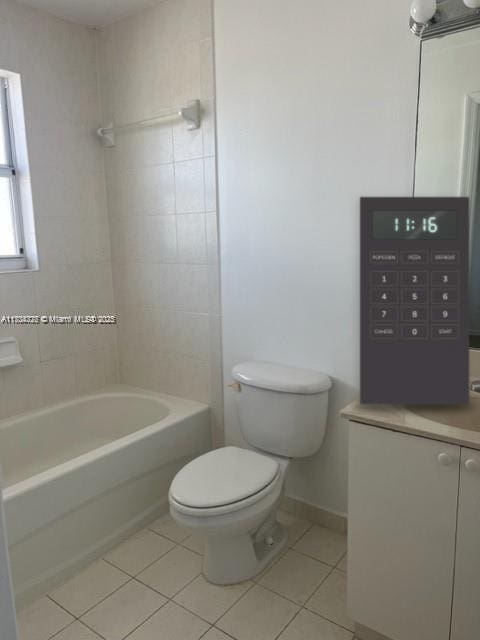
11:16
